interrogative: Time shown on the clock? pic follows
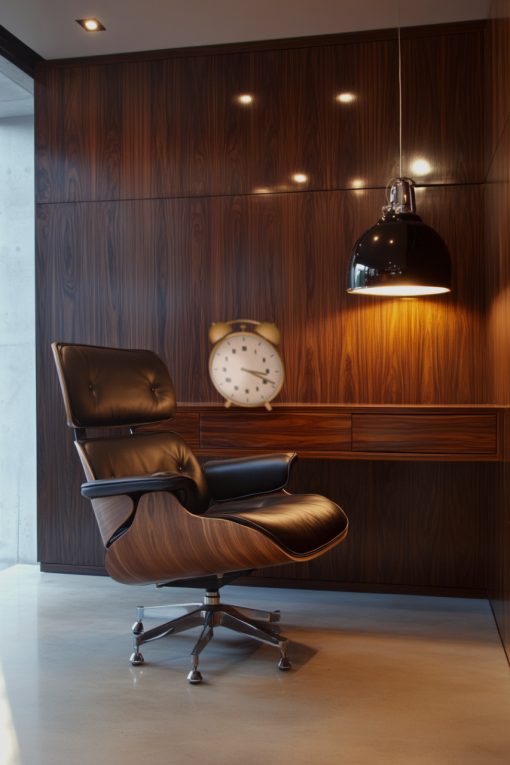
3:19
